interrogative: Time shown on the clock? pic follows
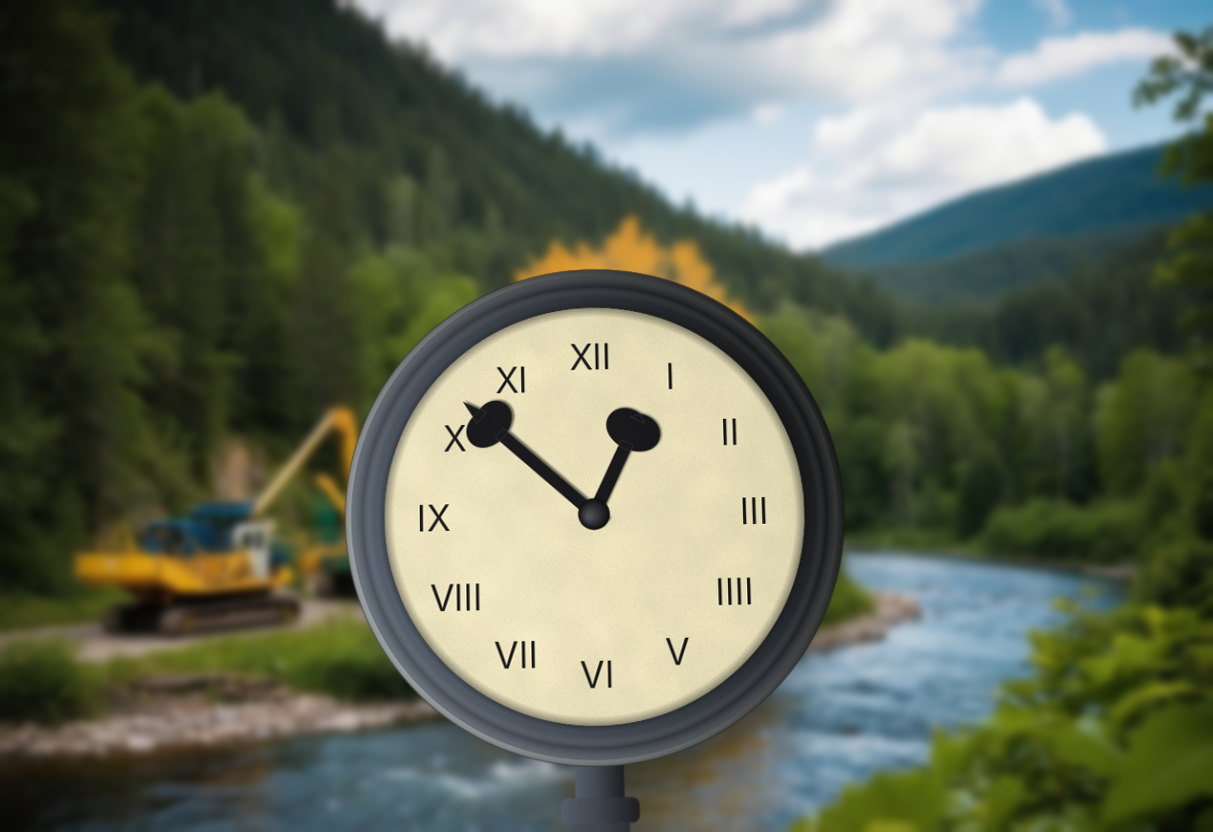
12:52
